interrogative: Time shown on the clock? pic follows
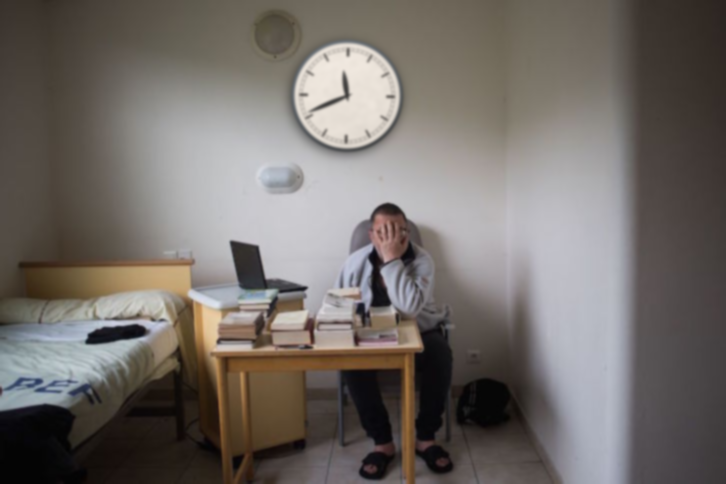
11:41
